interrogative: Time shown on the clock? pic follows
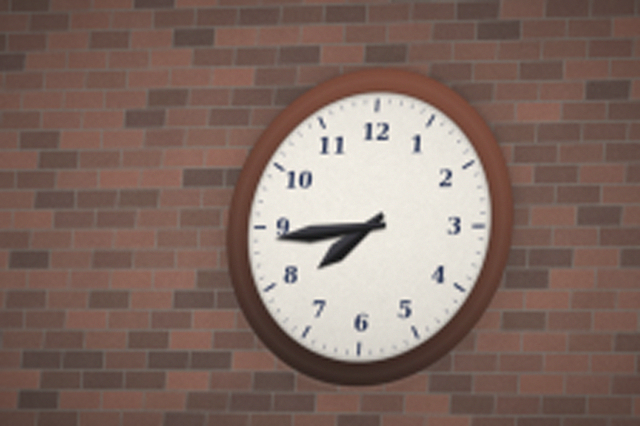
7:44
